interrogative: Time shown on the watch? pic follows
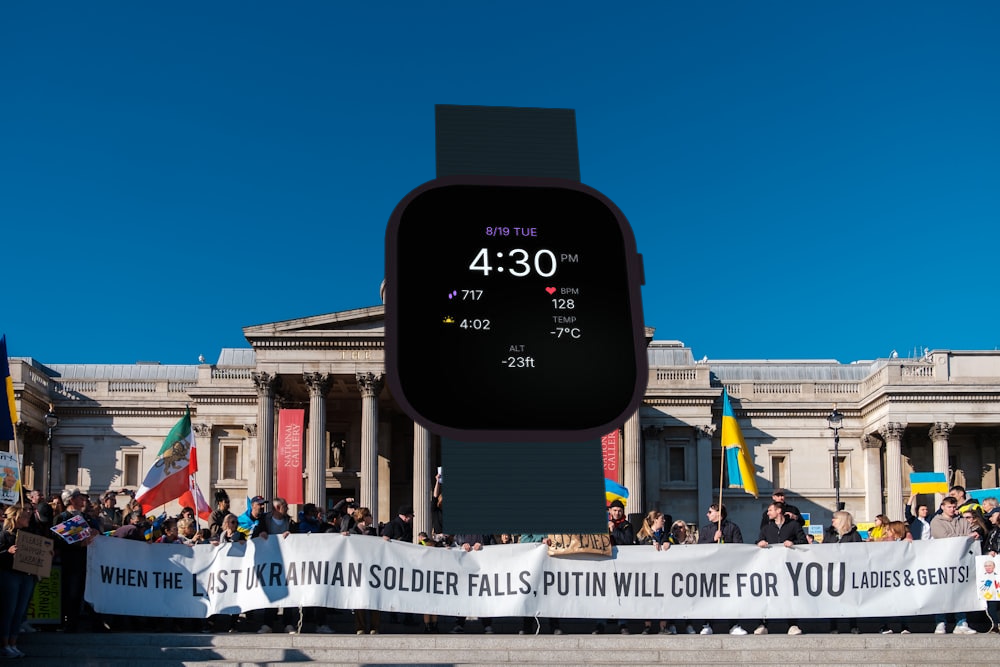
4:30
